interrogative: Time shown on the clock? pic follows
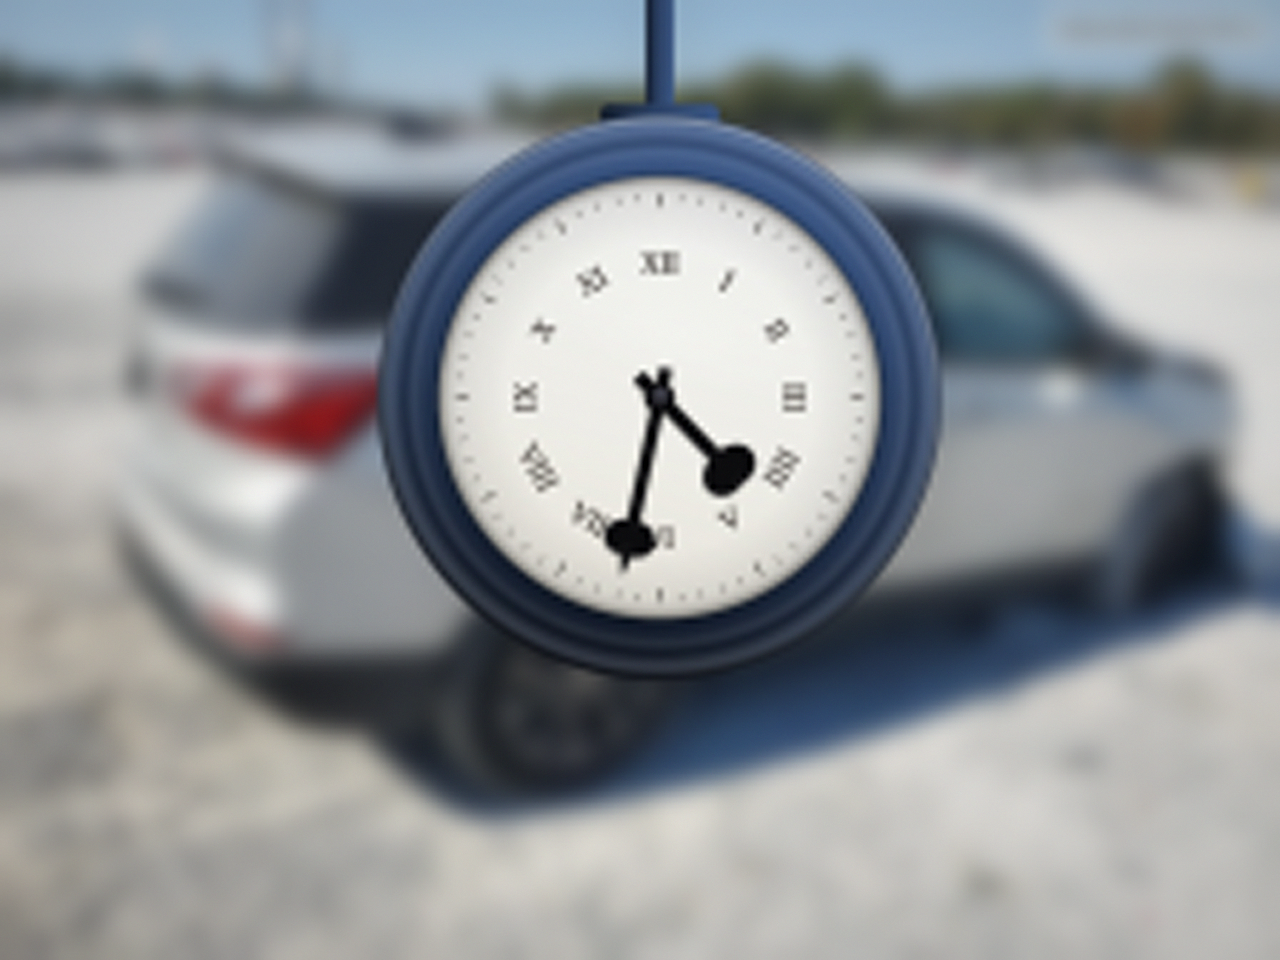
4:32
